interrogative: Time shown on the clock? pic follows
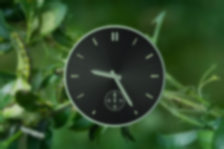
9:25
